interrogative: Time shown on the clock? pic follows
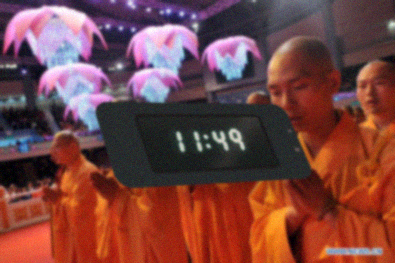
11:49
